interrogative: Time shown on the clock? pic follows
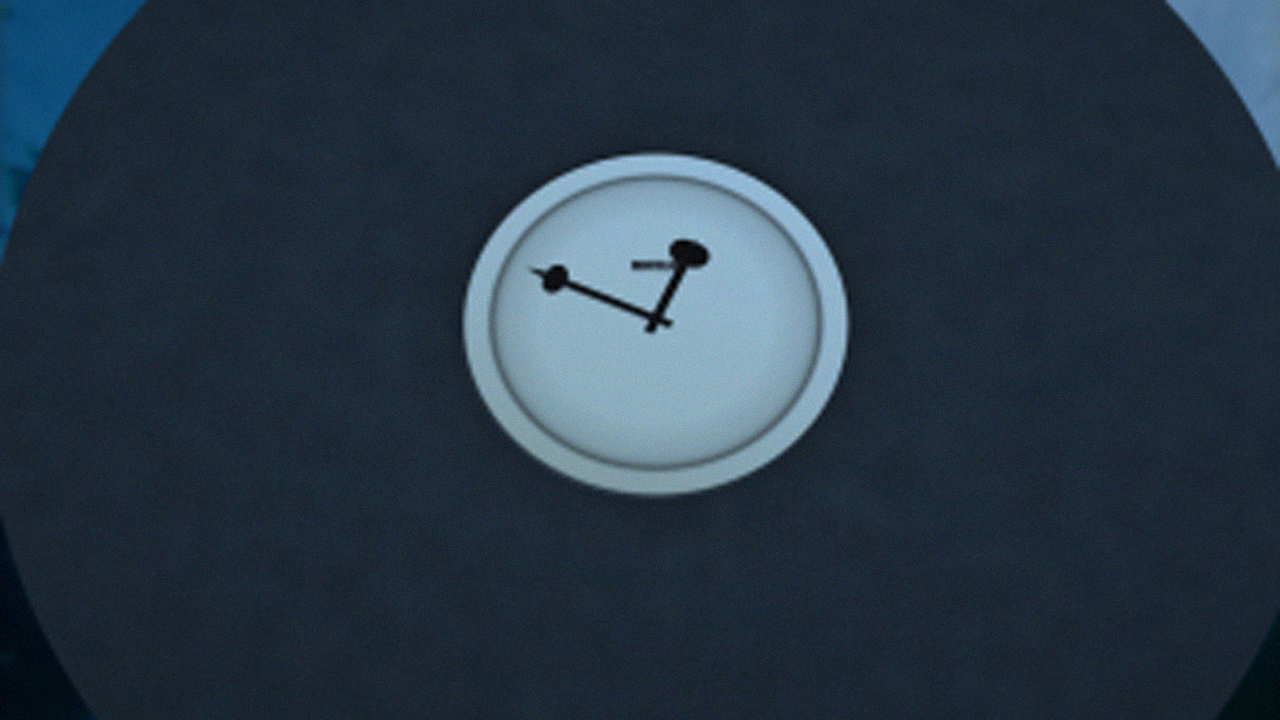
12:49
